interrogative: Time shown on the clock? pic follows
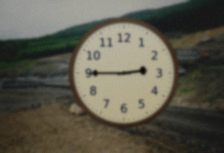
2:45
